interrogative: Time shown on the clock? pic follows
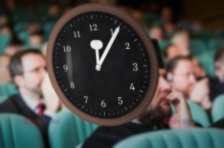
12:06
